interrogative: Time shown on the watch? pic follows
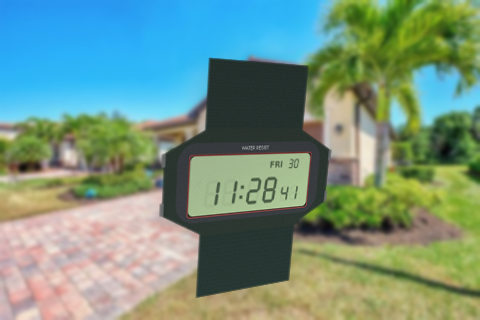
11:28:41
